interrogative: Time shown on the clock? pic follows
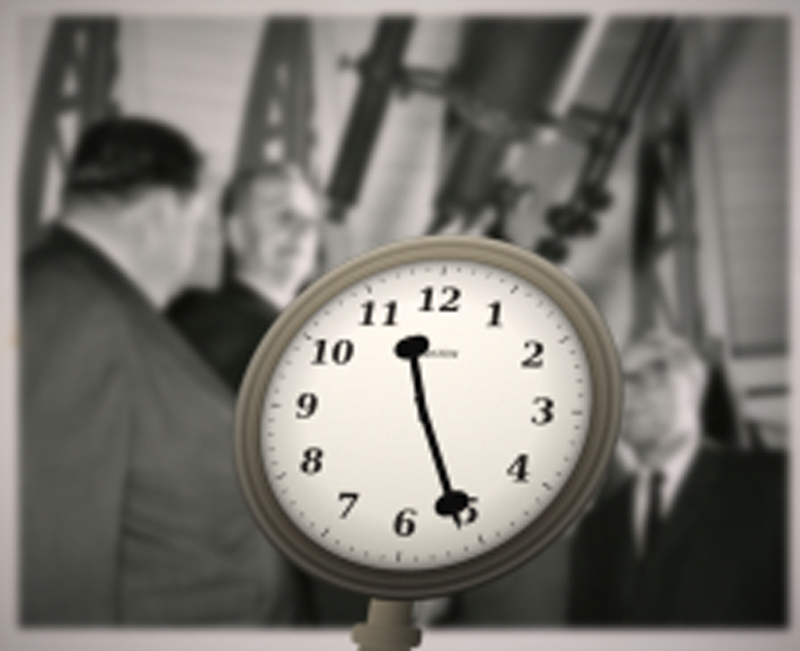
11:26
